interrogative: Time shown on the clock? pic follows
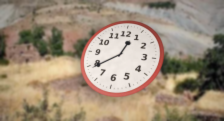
12:39
